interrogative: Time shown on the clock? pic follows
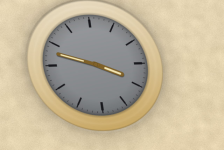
3:48
